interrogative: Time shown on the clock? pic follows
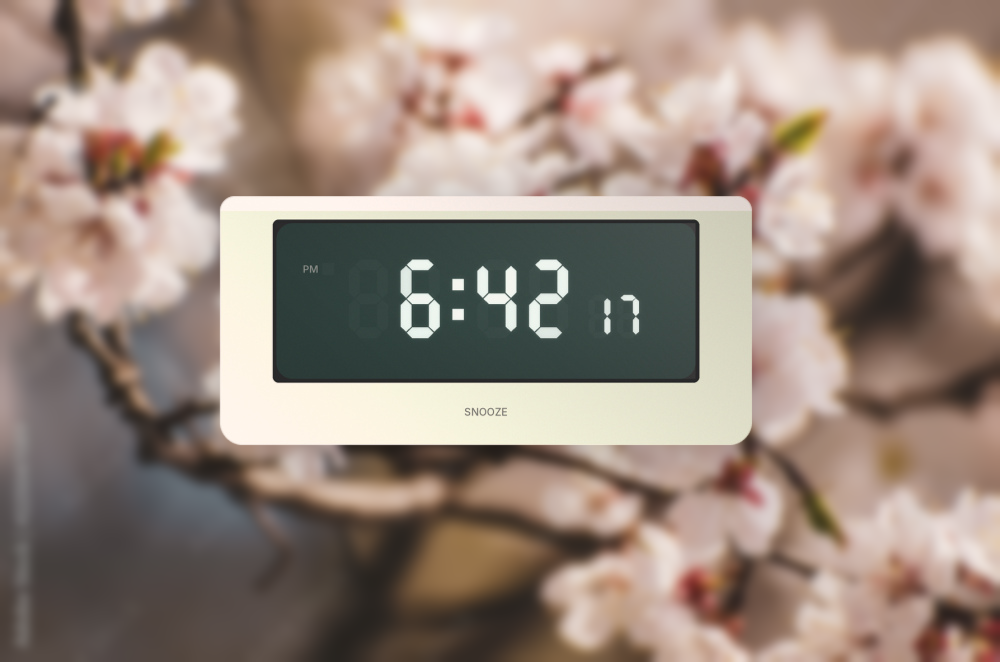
6:42:17
